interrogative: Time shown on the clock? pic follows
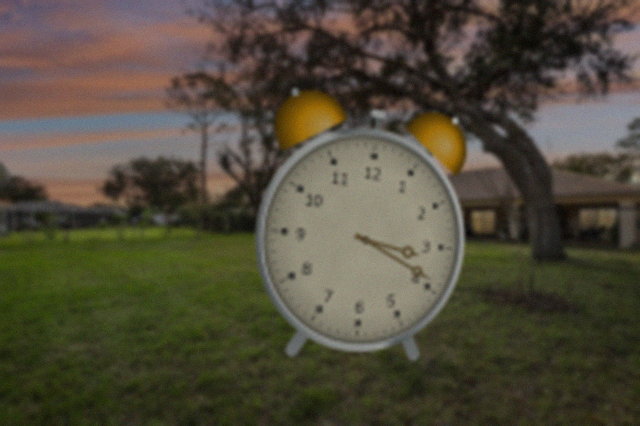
3:19
